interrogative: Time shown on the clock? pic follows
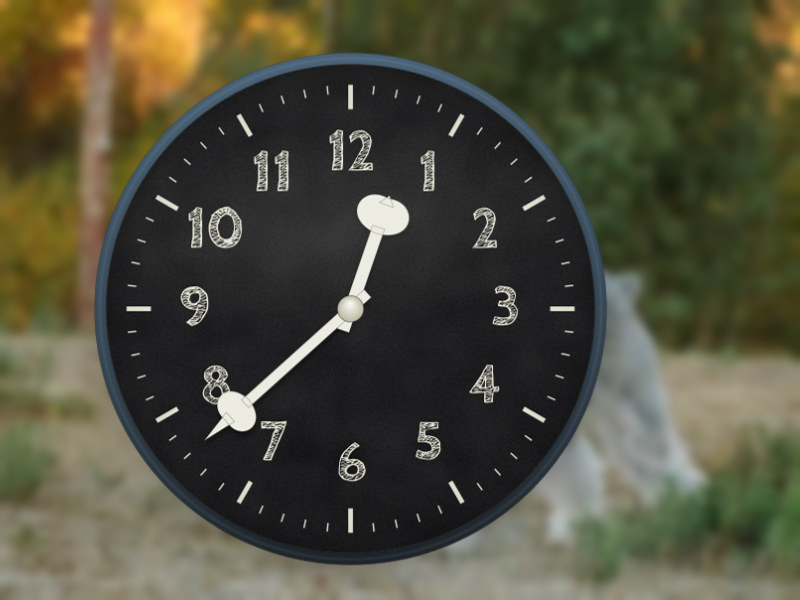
12:38
